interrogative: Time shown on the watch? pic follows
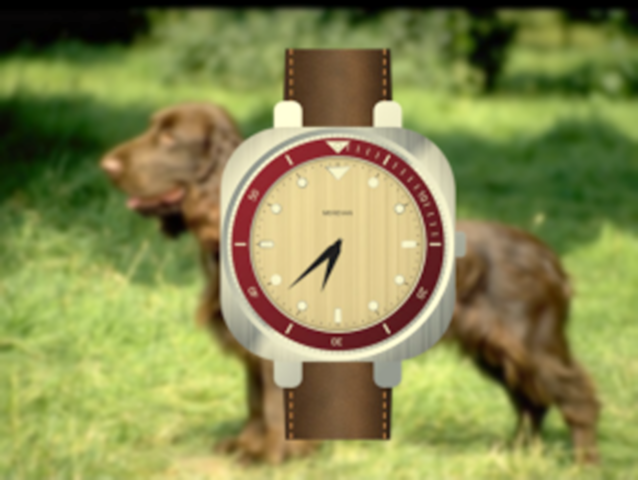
6:38
